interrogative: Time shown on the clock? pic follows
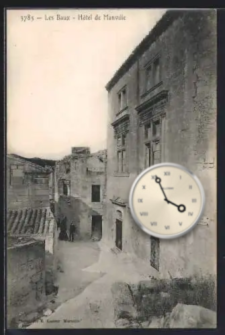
3:56
